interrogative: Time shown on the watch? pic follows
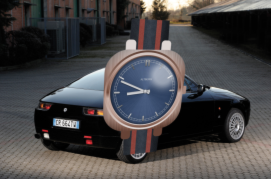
8:49
